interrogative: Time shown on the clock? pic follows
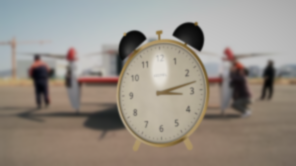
3:13
